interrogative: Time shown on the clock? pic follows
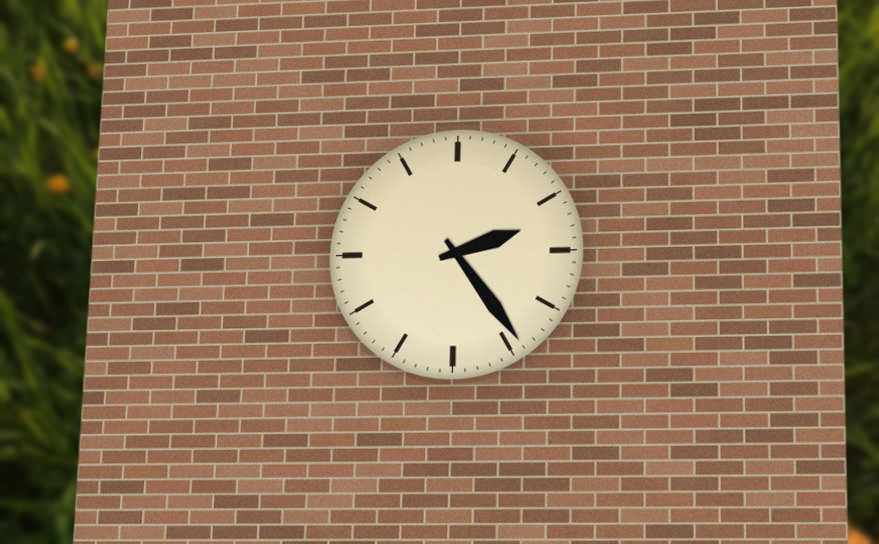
2:24
